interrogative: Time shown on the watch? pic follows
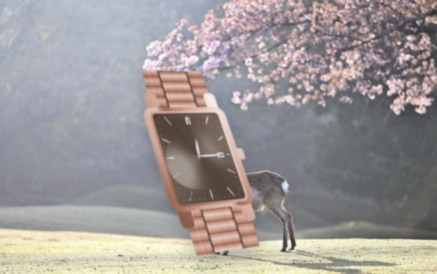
12:15
